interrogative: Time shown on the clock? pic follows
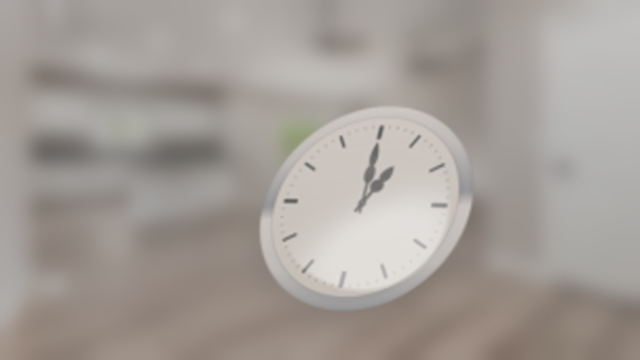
1:00
